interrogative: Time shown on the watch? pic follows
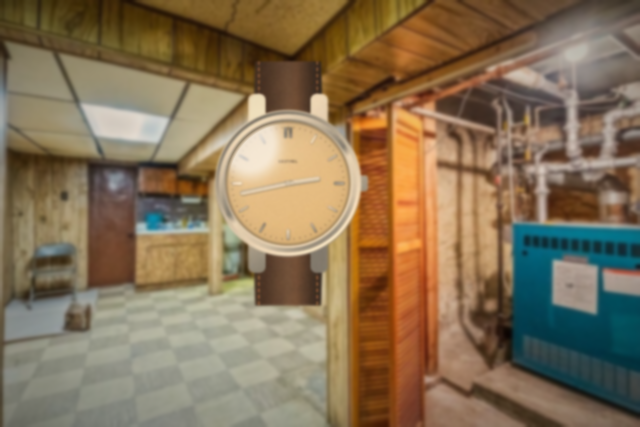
2:43
